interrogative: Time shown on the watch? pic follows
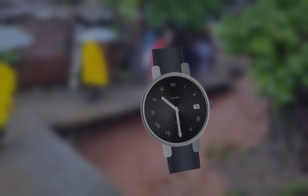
10:30
